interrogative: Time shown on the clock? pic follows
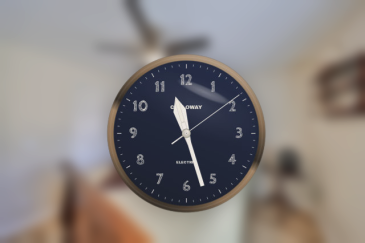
11:27:09
